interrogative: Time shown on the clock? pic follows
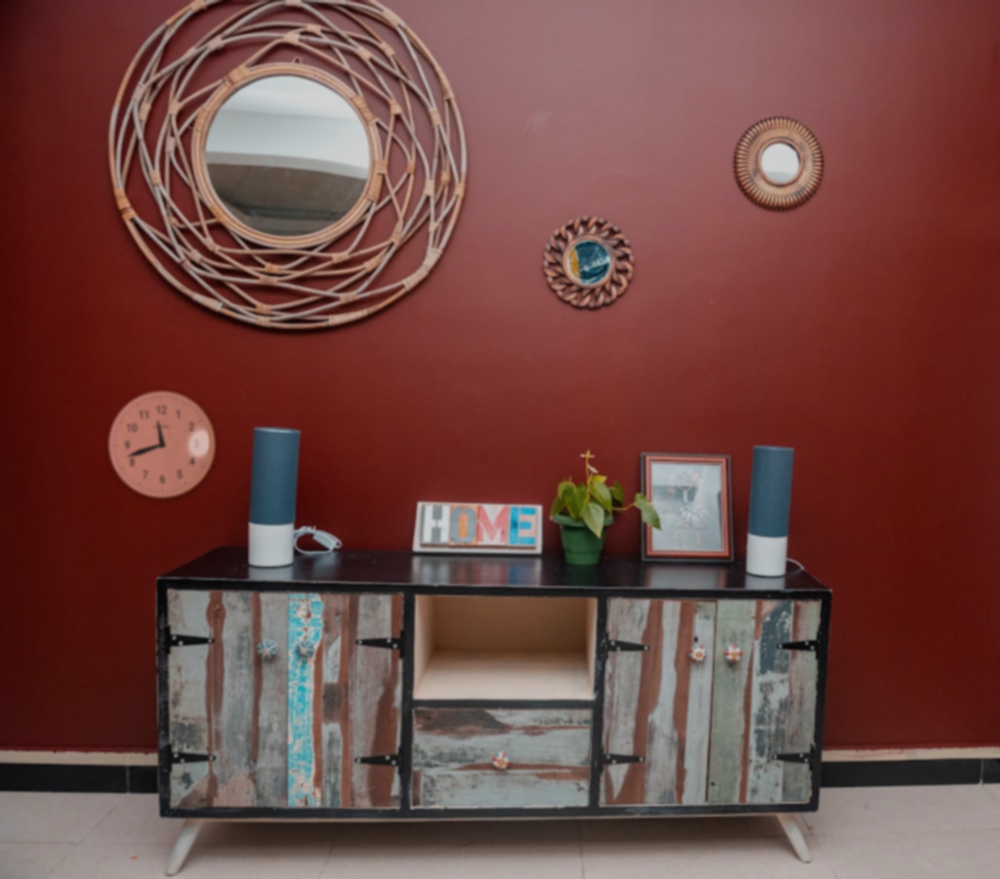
11:42
